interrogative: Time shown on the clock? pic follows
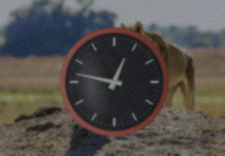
12:47
